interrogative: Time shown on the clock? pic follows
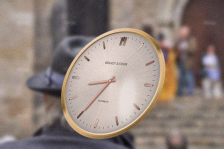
8:35
